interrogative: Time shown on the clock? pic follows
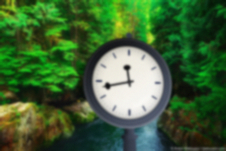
11:43
